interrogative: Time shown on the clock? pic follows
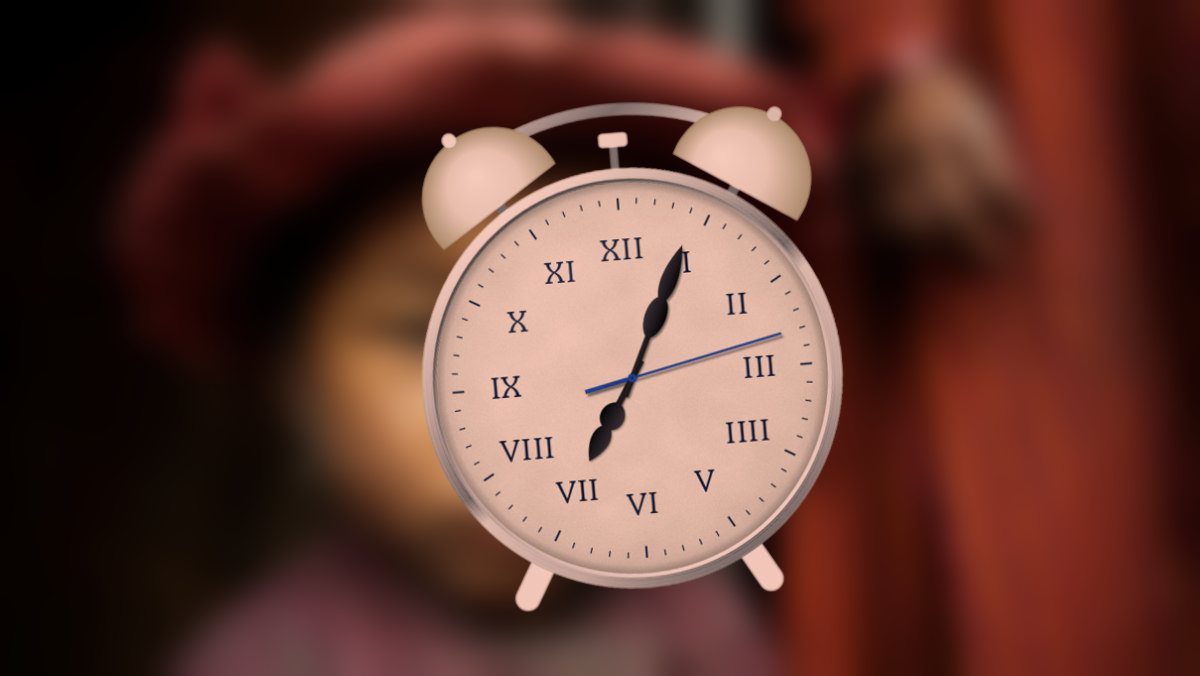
7:04:13
